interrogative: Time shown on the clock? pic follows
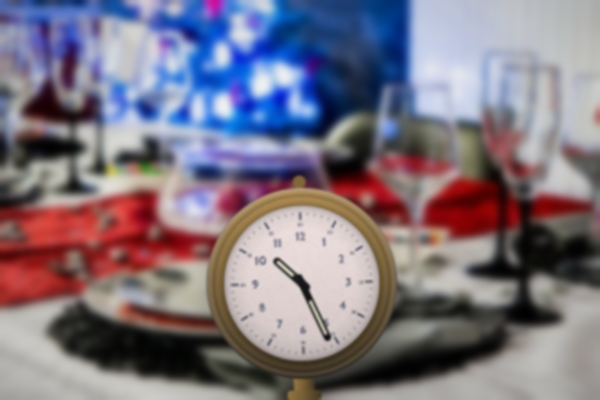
10:26
